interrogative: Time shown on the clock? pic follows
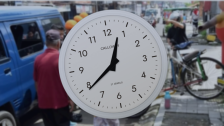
12:39
